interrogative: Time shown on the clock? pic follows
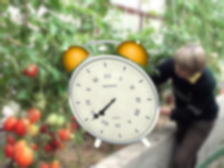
7:39
